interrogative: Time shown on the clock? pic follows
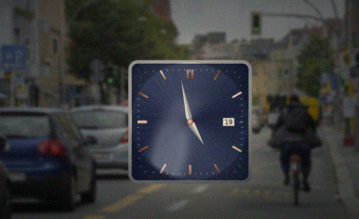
4:58
